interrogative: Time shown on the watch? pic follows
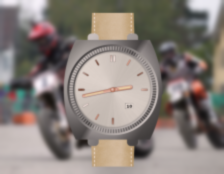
2:43
